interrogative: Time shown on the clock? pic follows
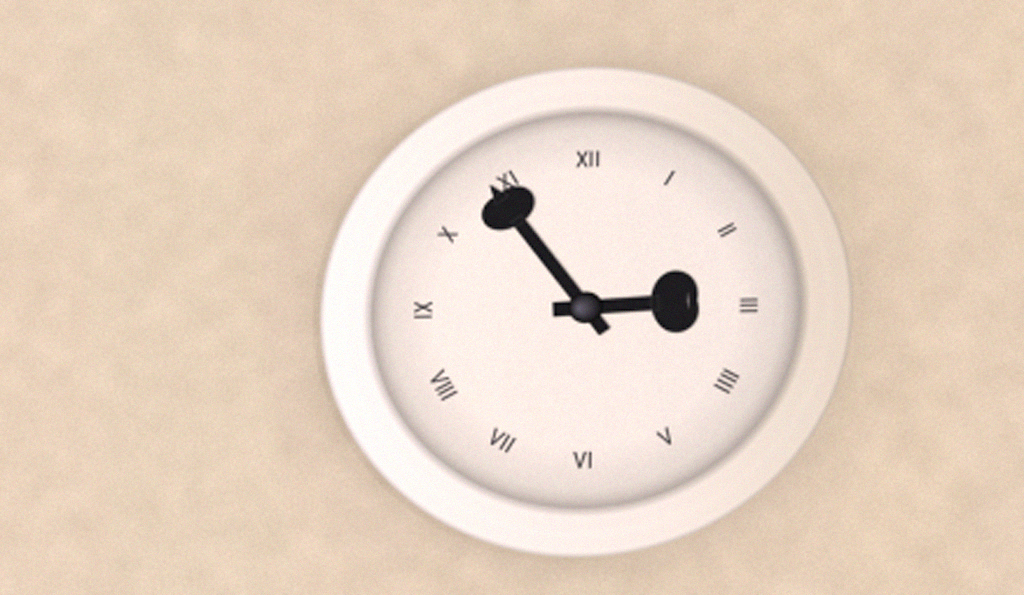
2:54
